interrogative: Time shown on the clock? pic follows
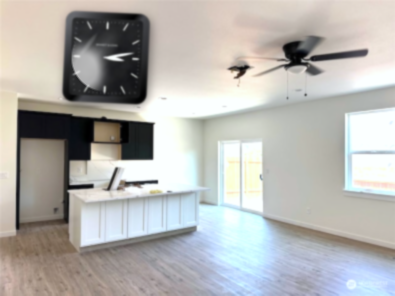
3:13
